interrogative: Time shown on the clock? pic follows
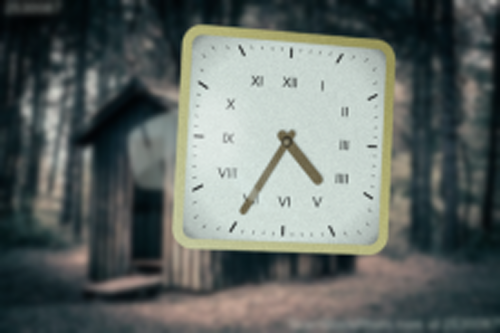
4:35
